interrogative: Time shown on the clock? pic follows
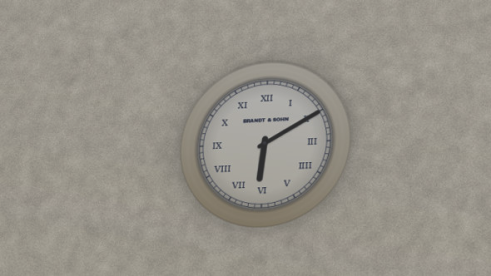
6:10
